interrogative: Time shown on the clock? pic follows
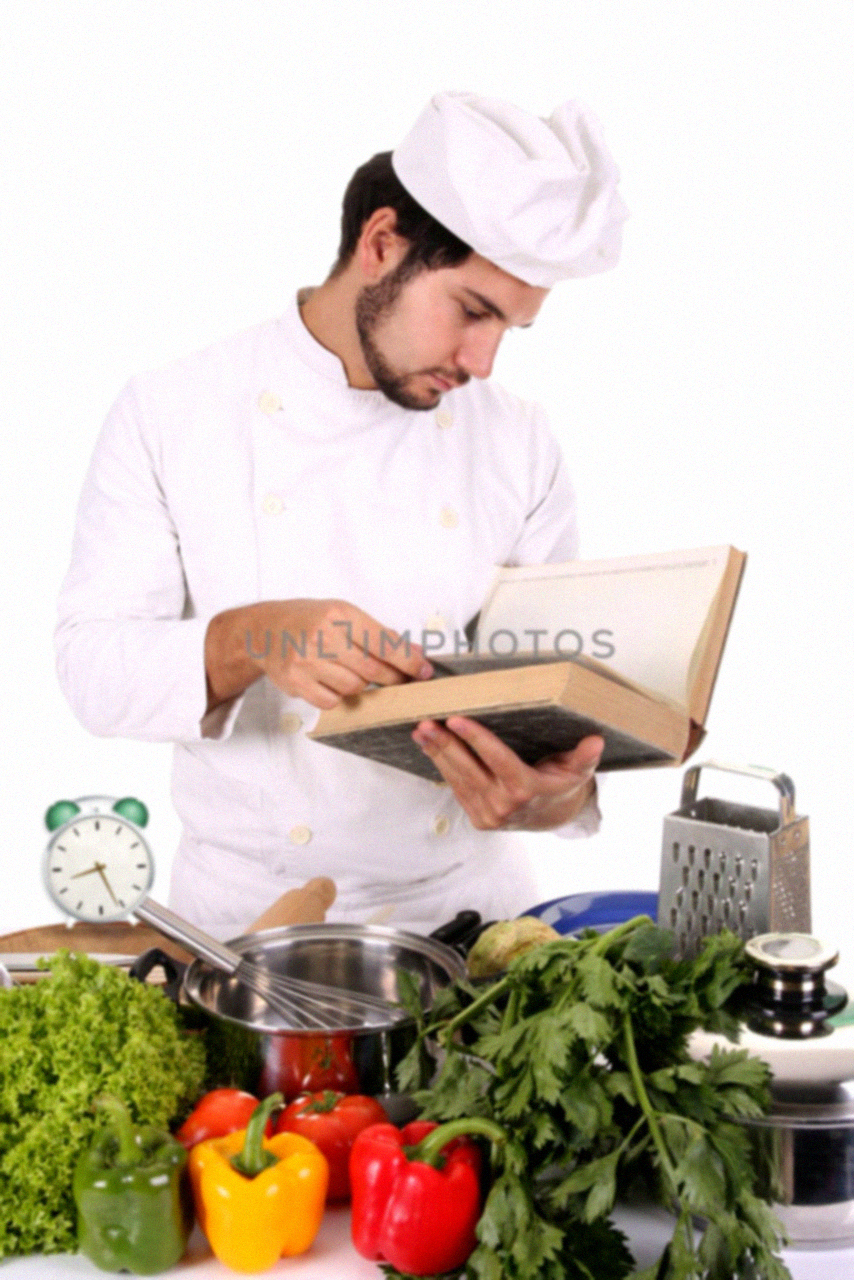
8:26
